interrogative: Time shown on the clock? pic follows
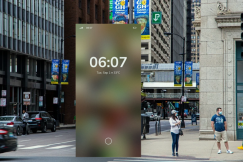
6:07
